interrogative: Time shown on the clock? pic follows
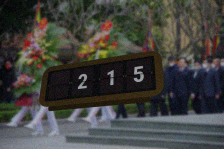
2:15
